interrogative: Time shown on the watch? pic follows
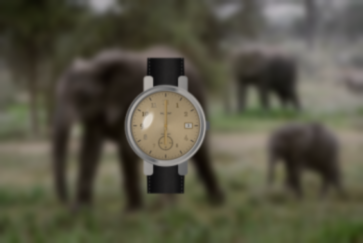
6:00
